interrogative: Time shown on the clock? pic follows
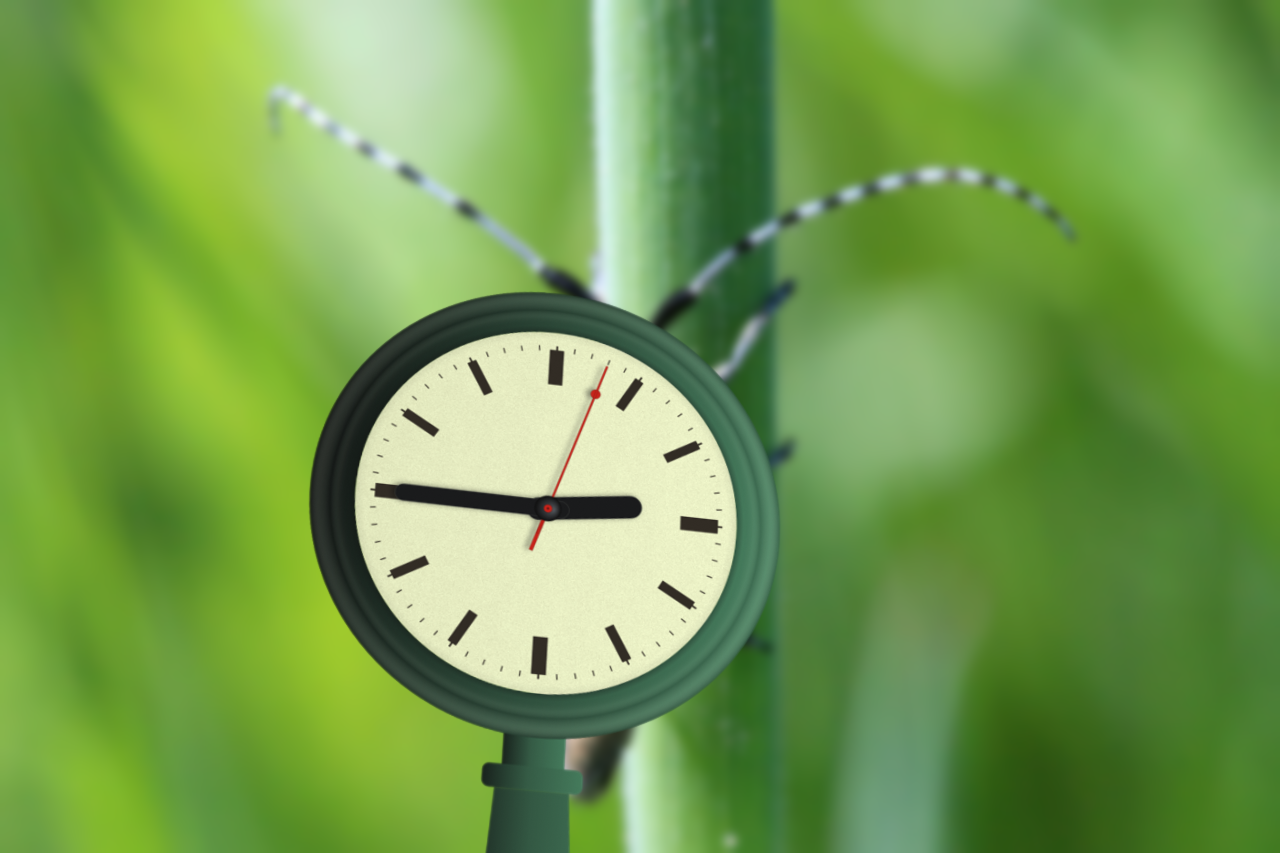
2:45:03
